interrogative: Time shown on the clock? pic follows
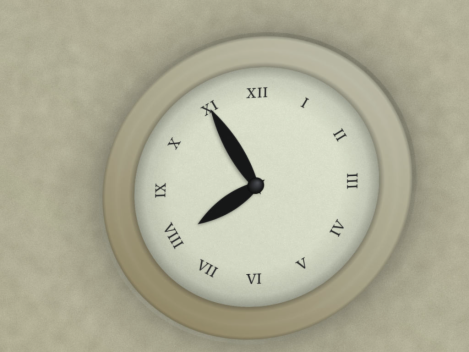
7:55
